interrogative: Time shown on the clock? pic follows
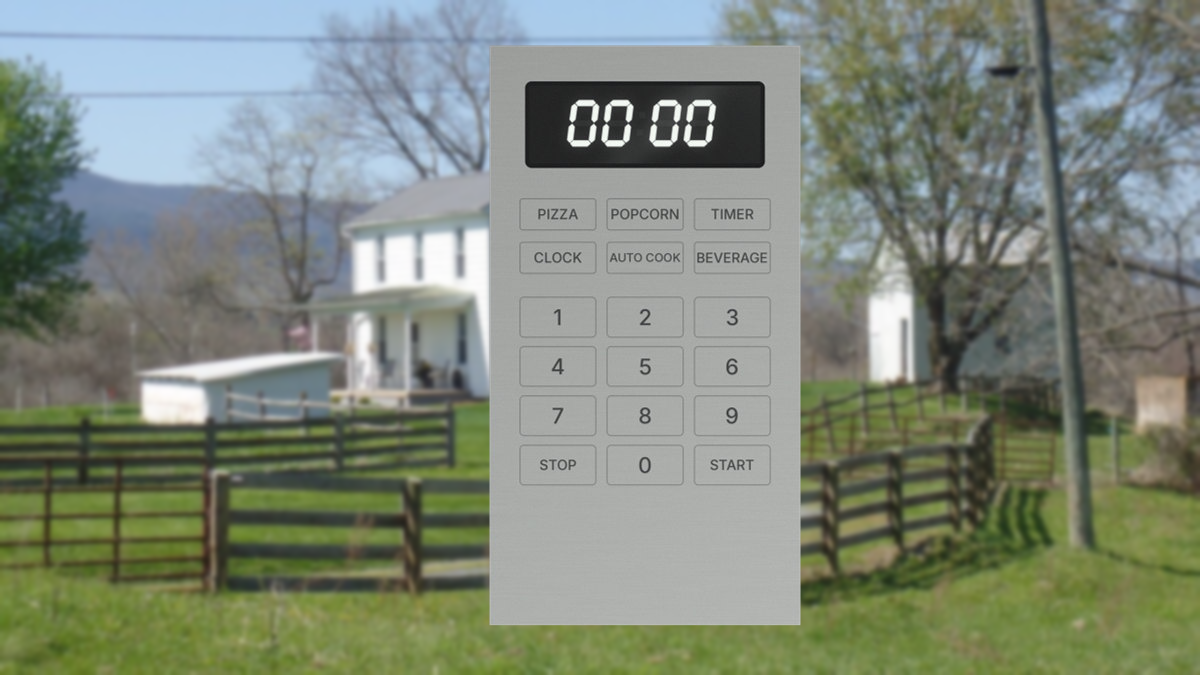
0:00
